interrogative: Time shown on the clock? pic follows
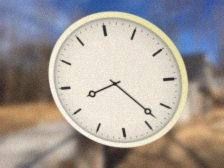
8:23
